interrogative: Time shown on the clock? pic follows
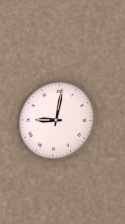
9:01
